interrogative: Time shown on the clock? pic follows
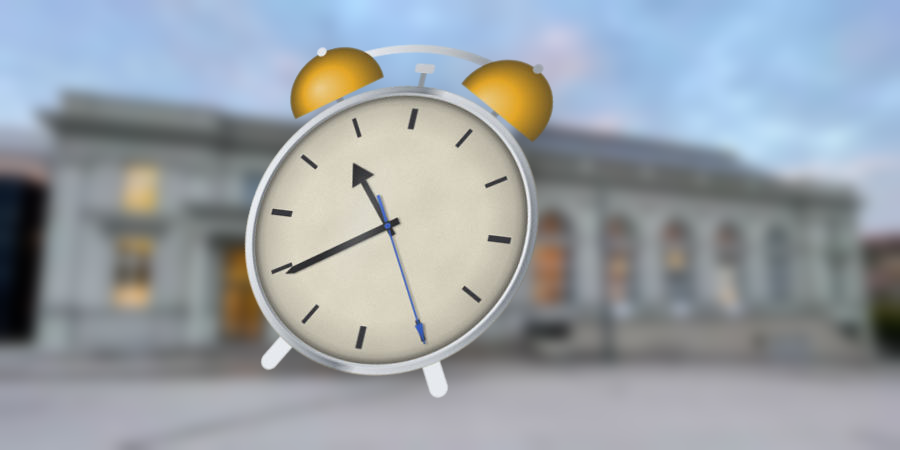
10:39:25
